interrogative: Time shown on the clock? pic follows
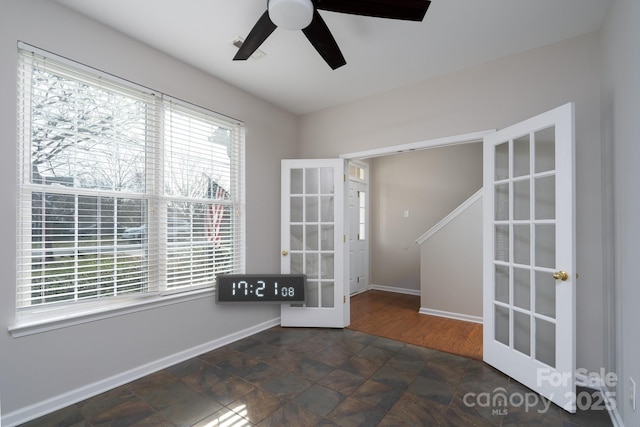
17:21:08
